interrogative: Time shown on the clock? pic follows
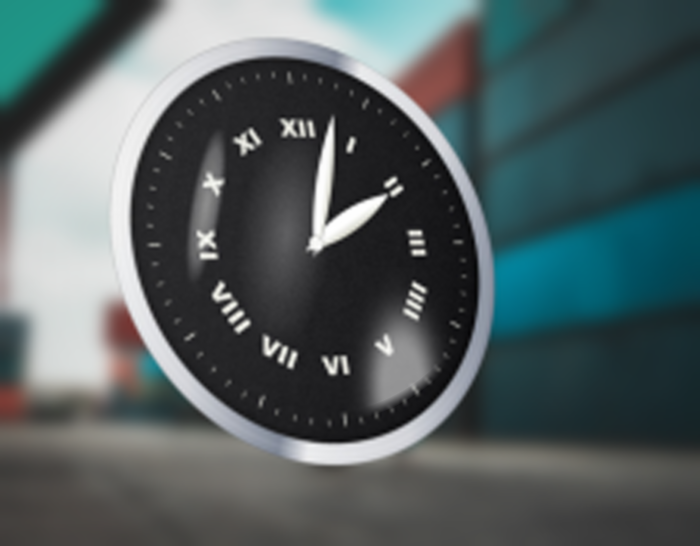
2:03
